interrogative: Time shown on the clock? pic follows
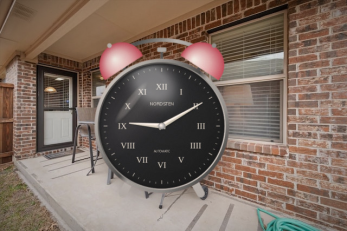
9:10
